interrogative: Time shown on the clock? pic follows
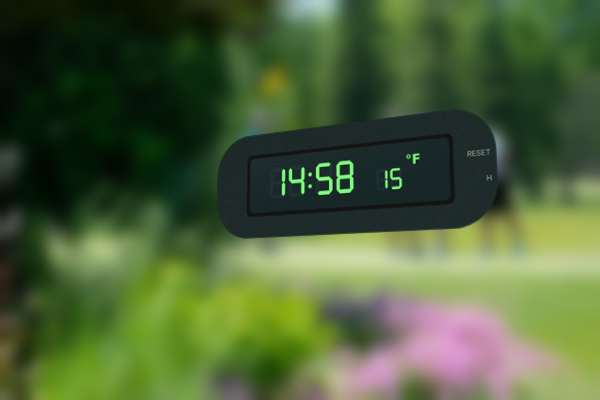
14:58
